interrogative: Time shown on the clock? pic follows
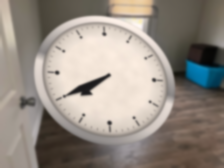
7:40
